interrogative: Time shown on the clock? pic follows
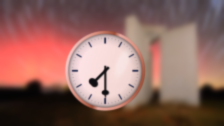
7:30
